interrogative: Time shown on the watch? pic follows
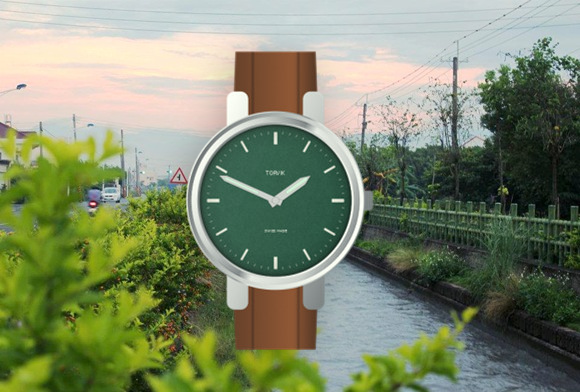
1:49
